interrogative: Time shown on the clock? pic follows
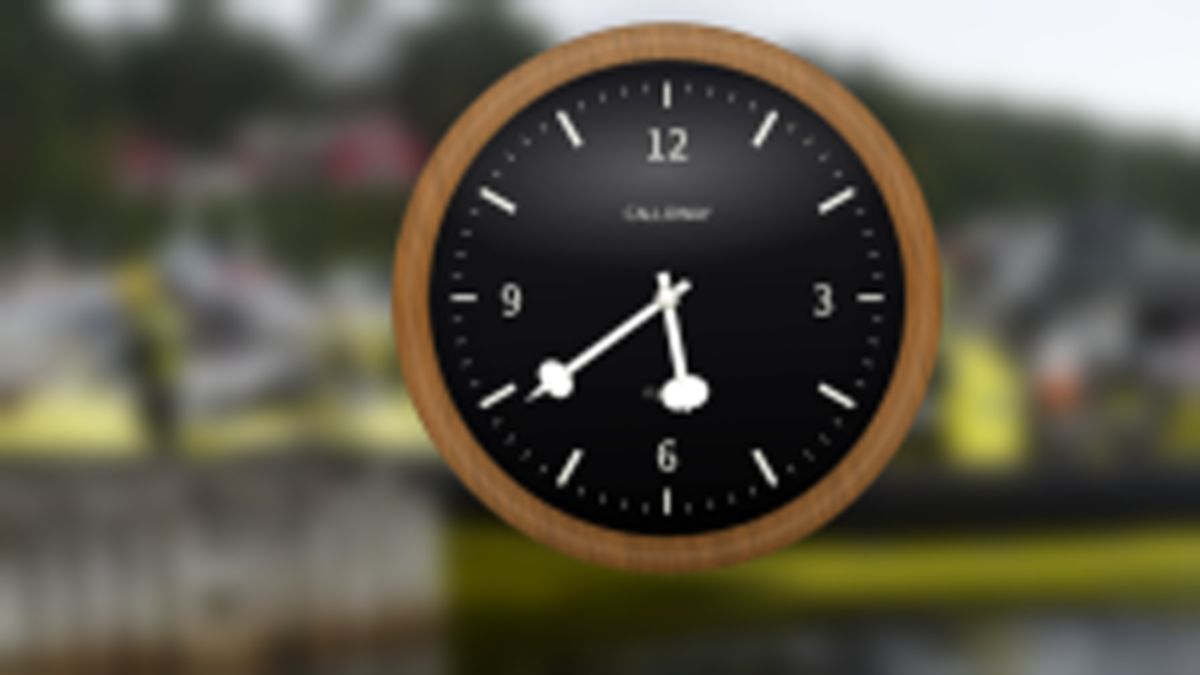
5:39
